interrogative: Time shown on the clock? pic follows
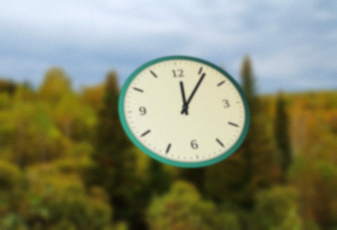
12:06
